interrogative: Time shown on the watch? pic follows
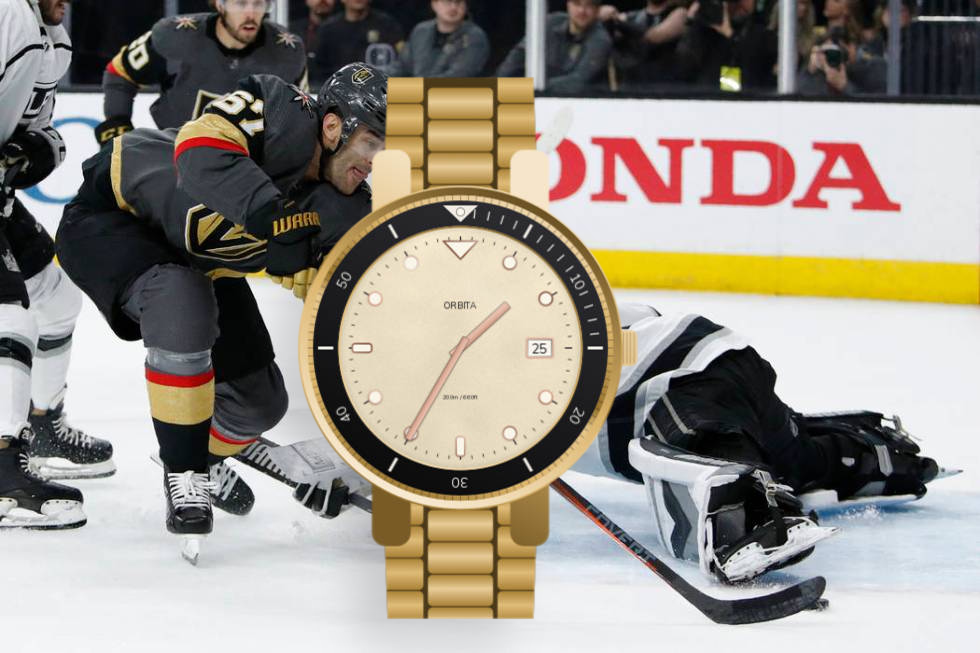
1:35
